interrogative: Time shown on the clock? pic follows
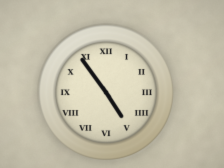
4:54
